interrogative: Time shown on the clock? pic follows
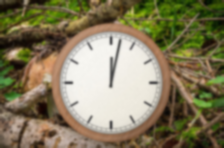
12:02
